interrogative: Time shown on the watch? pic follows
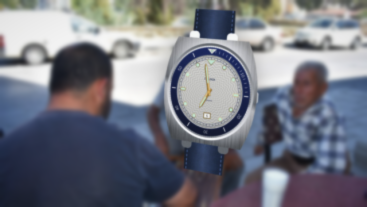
6:58
